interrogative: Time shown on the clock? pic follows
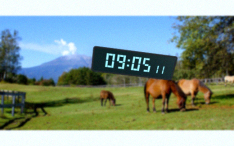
9:05:11
